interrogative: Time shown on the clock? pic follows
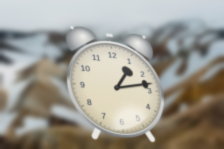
1:13
